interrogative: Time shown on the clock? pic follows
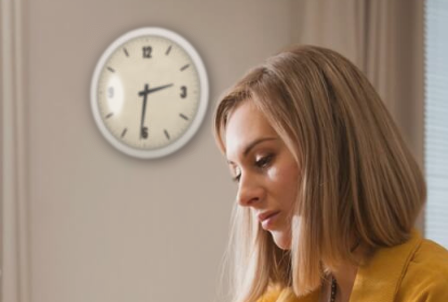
2:31
